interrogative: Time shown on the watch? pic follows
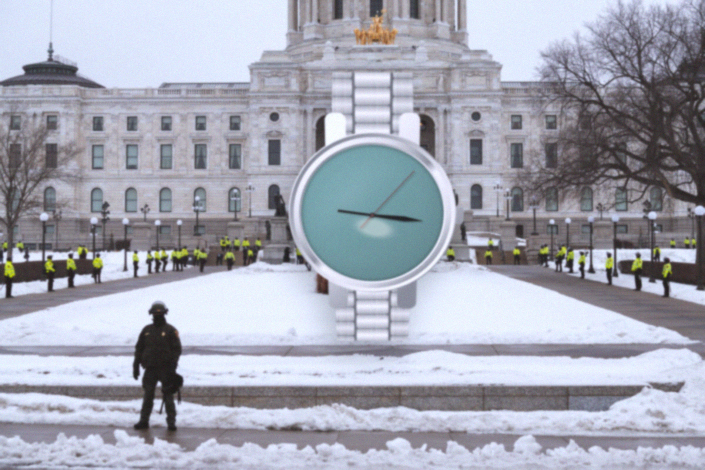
9:16:07
